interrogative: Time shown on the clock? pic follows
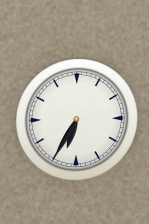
6:35
